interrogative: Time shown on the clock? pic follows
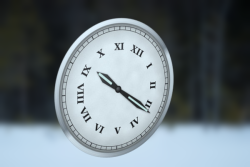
9:16
